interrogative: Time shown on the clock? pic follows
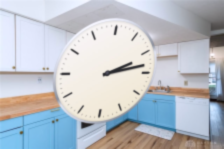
2:13
